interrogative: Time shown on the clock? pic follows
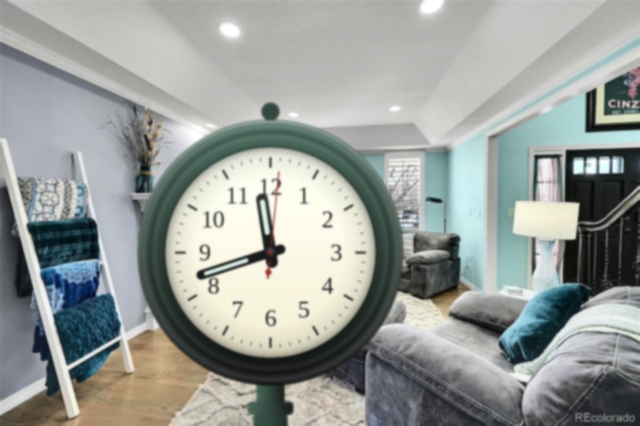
11:42:01
